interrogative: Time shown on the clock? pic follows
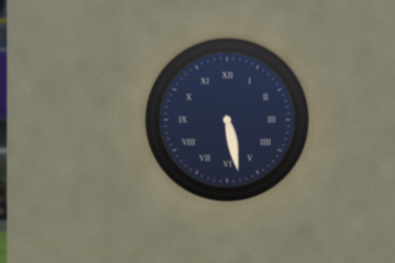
5:28
